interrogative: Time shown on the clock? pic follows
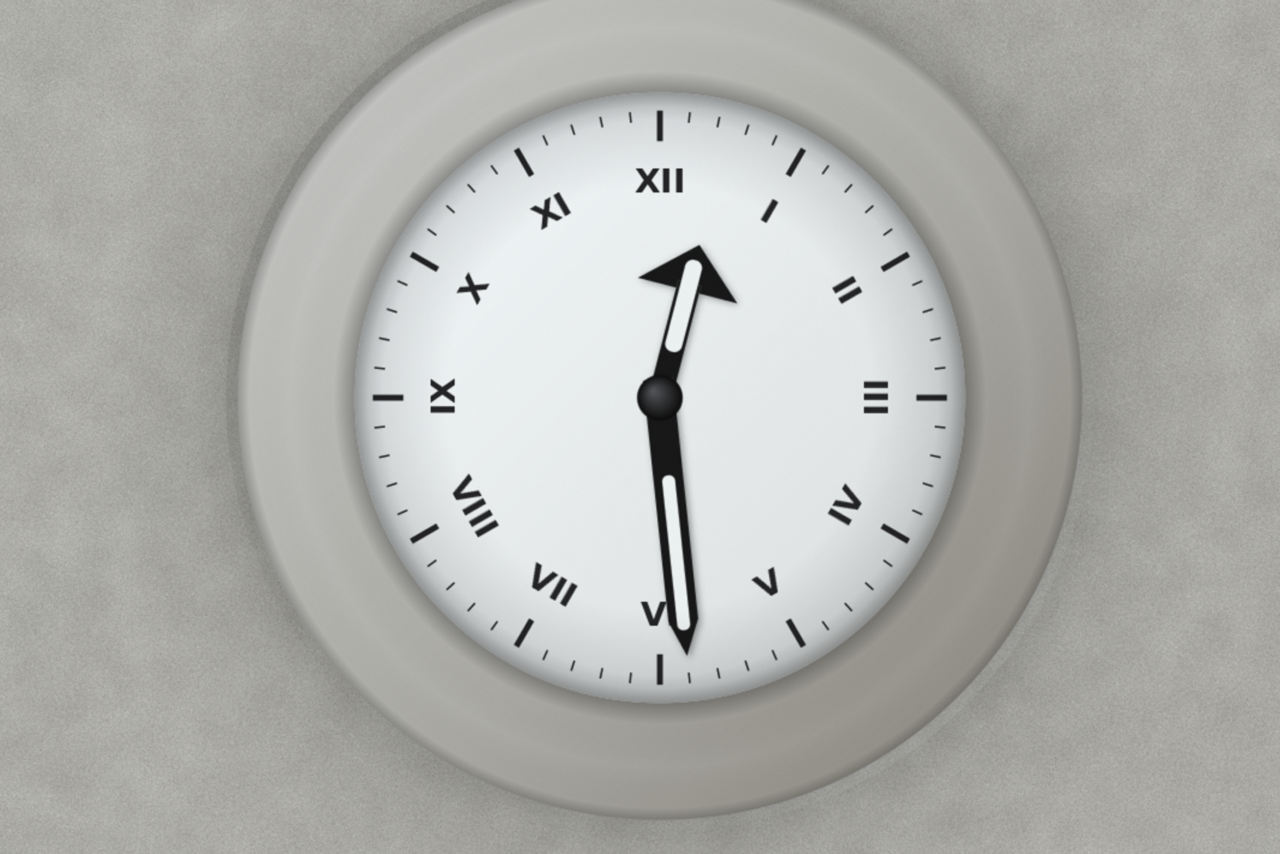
12:29
